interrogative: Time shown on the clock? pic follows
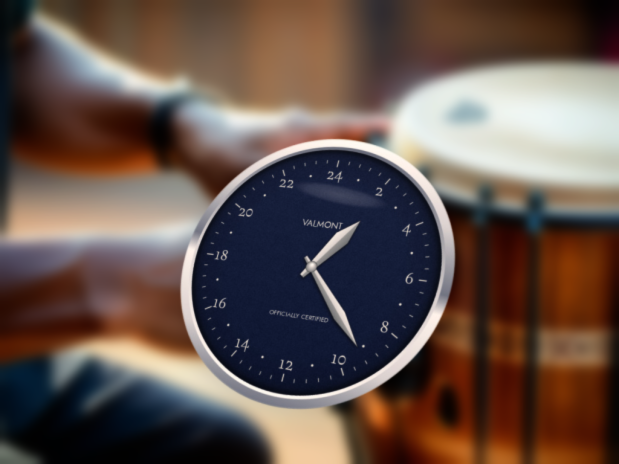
2:23
